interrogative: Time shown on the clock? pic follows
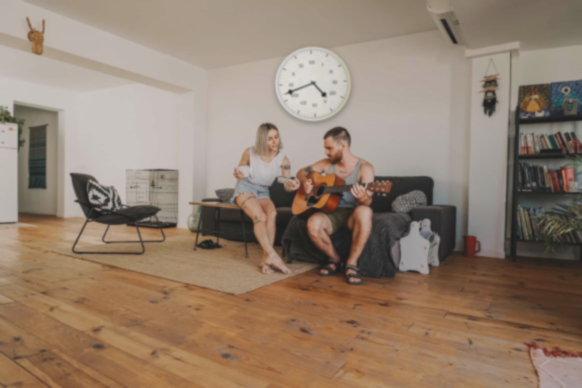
4:42
